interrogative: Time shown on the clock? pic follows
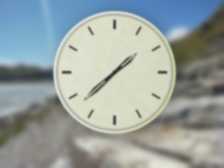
1:38
